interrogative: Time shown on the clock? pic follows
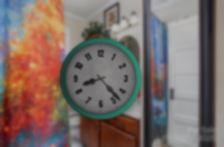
8:23
